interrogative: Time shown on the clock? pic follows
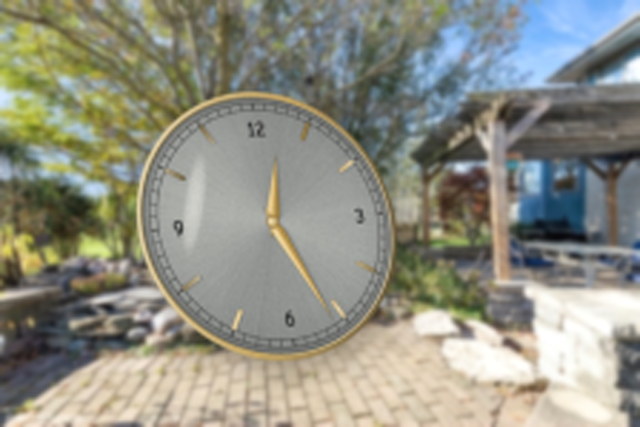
12:26
